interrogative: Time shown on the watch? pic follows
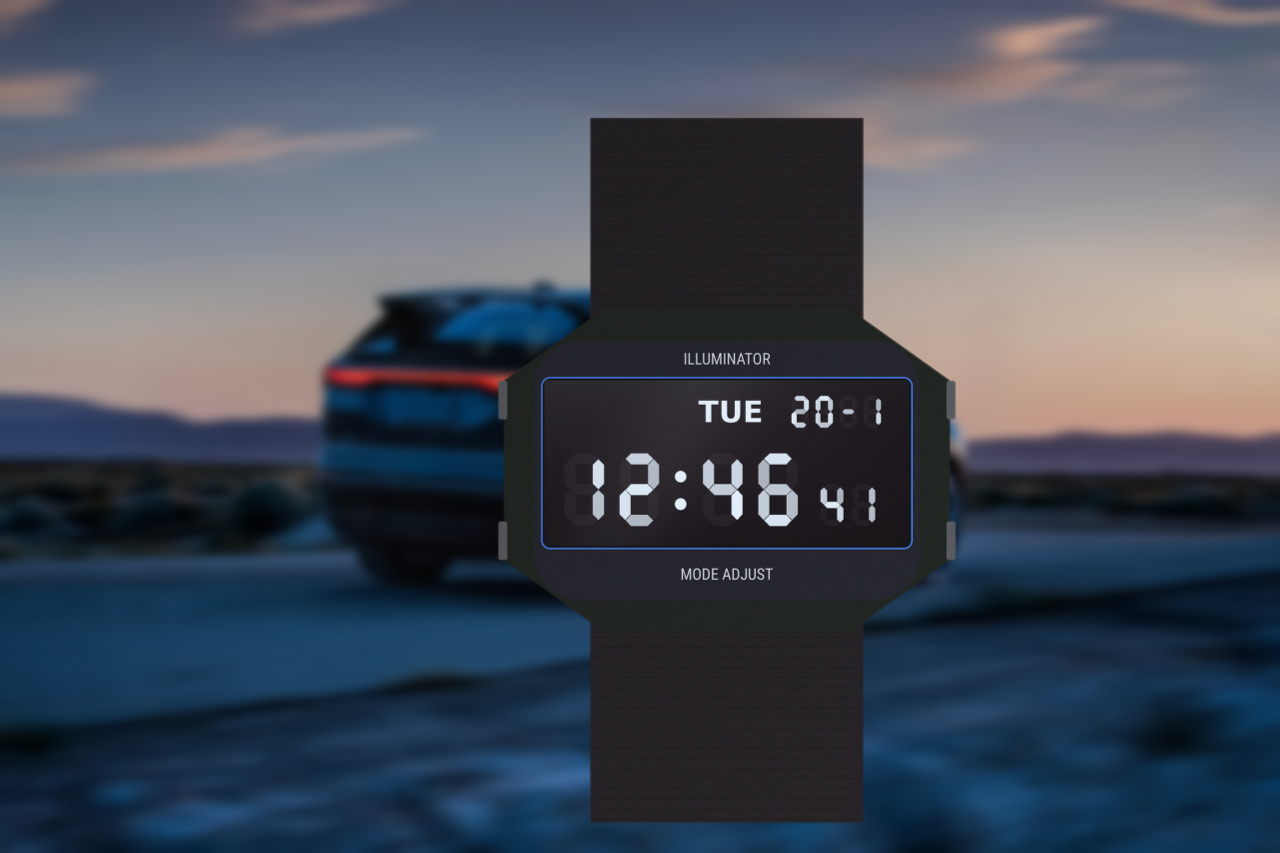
12:46:41
